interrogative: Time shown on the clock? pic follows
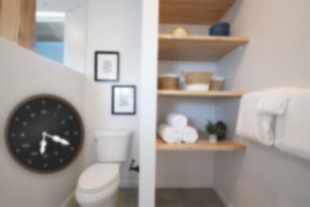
6:19
